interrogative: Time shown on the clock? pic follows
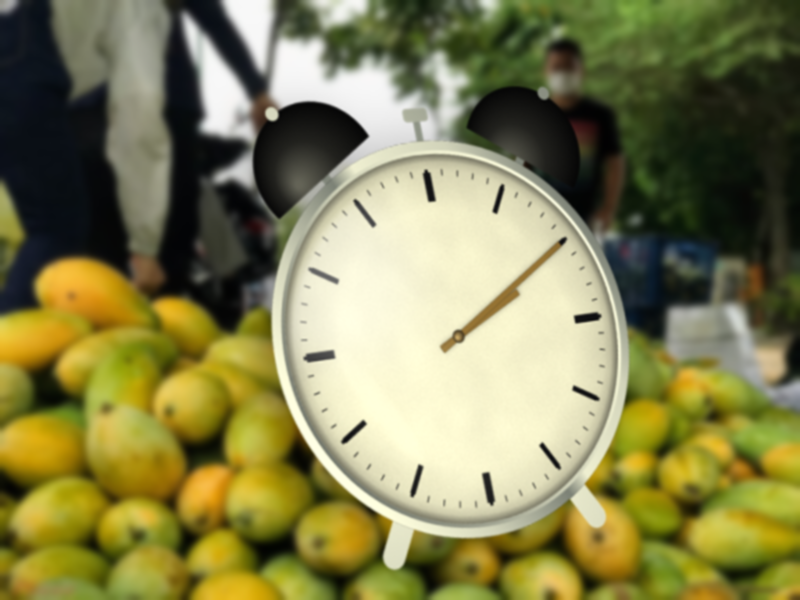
2:10
